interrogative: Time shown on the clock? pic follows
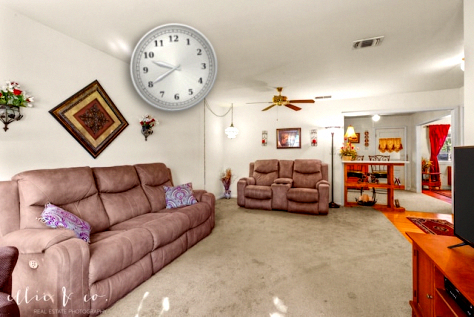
9:40
